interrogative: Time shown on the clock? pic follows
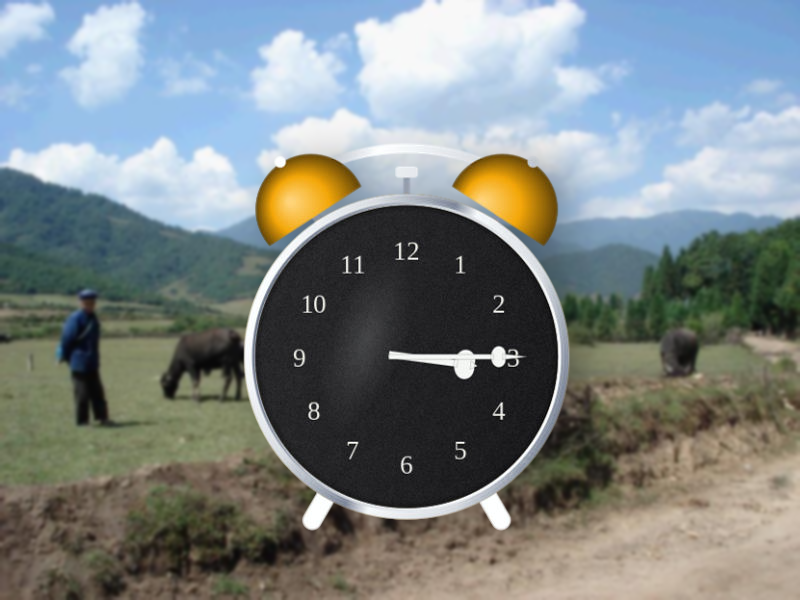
3:15
